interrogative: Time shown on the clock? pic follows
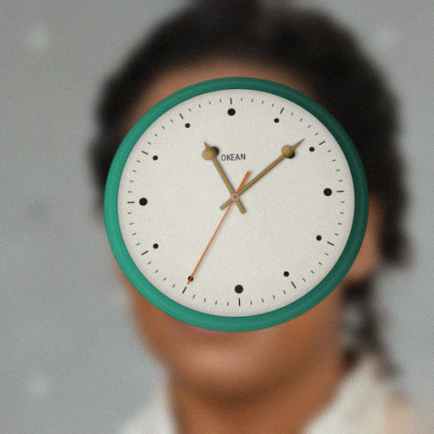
11:08:35
